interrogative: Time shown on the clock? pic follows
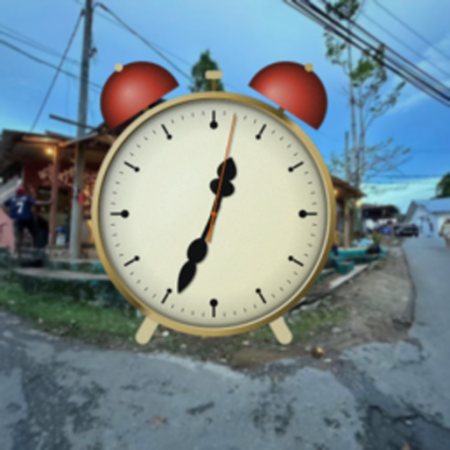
12:34:02
